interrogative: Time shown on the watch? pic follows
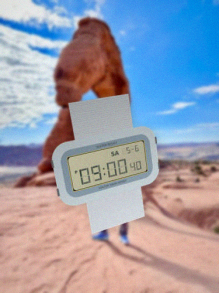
9:00:40
